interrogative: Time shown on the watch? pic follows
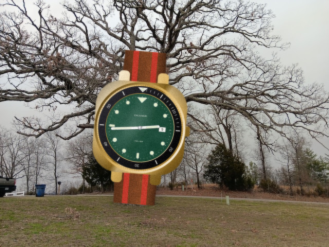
2:44
